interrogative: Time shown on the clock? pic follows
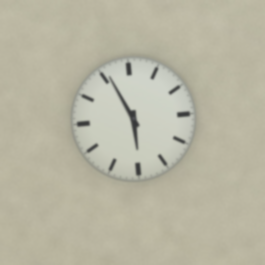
5:56
